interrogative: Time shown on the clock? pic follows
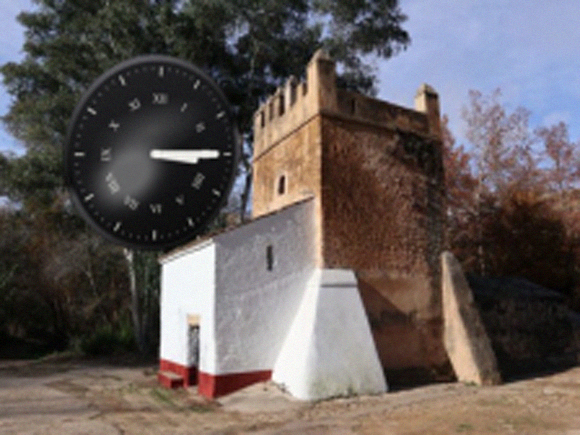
3:15
